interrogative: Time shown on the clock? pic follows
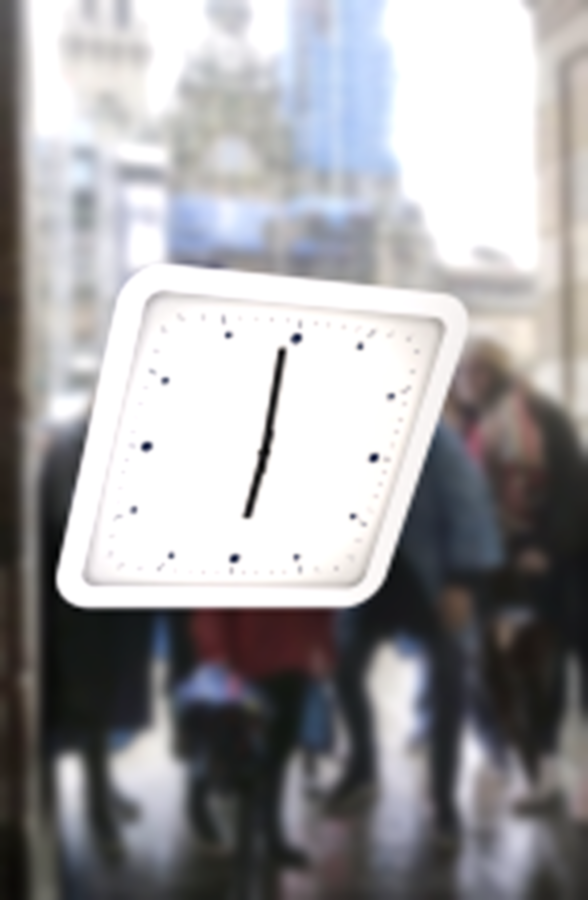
5:59
